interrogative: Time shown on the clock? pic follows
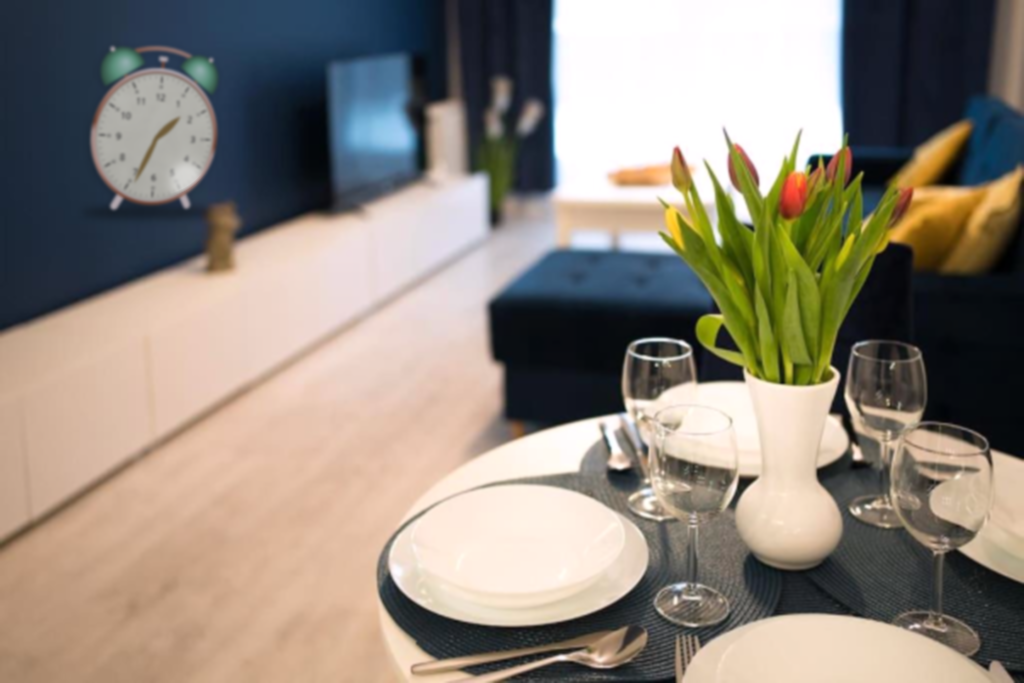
1:34
